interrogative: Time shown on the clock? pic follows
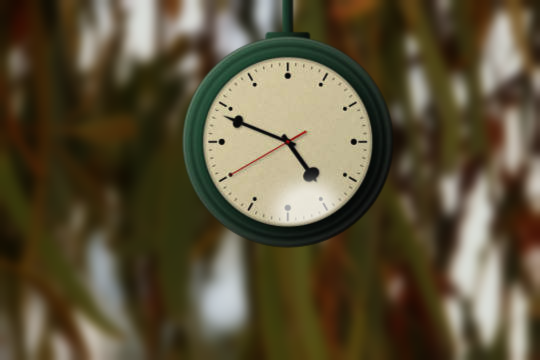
4:48:40
